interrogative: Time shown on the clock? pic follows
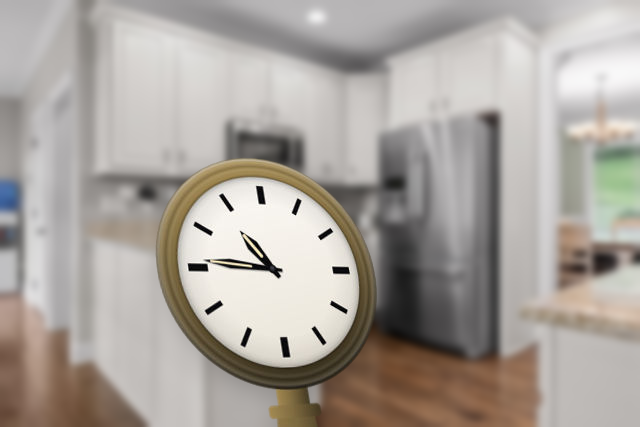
10:46
